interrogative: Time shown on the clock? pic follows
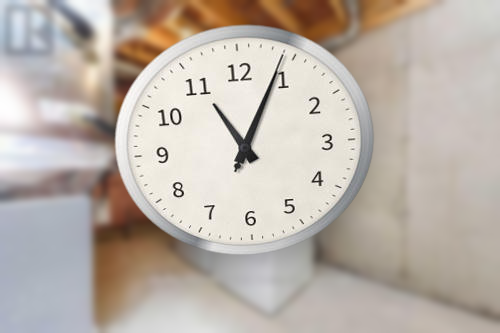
11:04:04
